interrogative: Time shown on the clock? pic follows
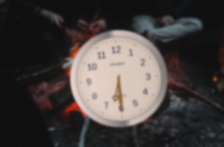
6:30
